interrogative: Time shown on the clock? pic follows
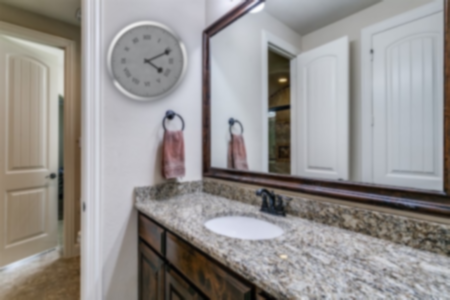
4:11
